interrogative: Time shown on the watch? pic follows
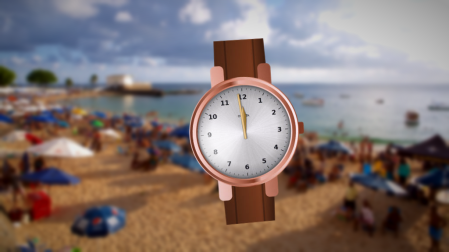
11:59
